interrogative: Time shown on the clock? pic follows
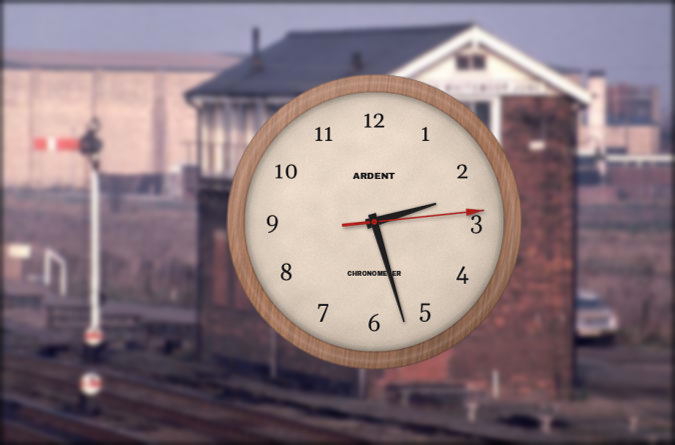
2:27:14
